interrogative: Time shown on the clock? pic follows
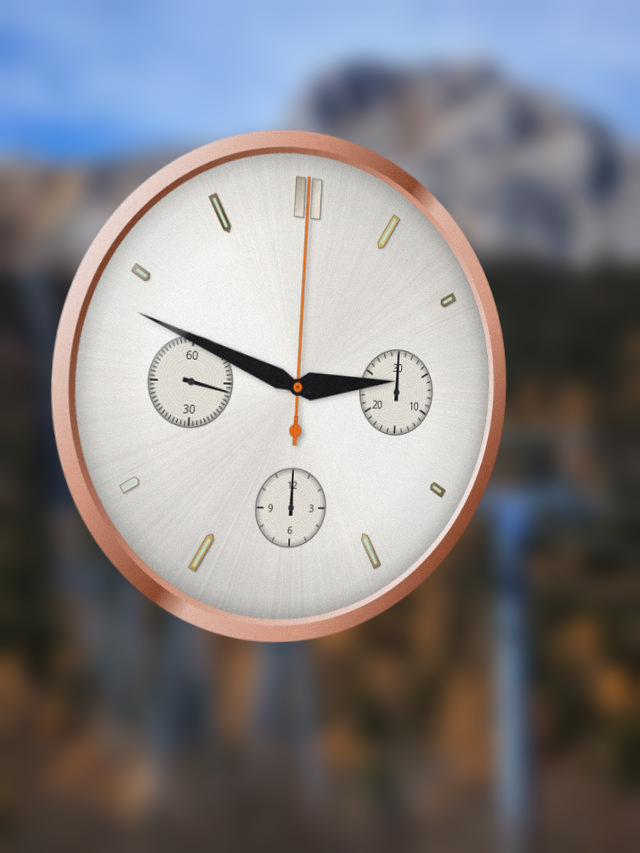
2:48:17
